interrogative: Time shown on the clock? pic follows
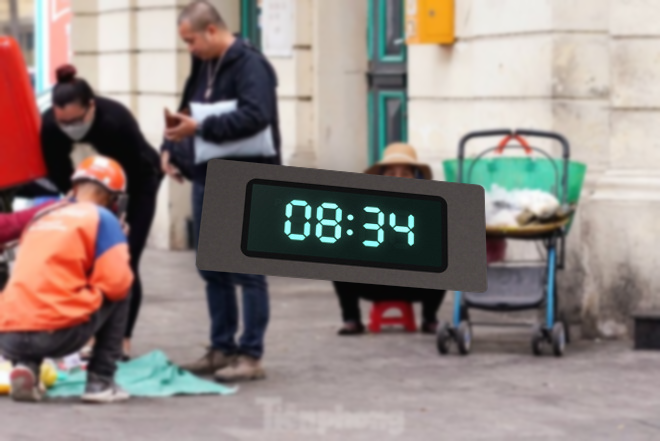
8:34
